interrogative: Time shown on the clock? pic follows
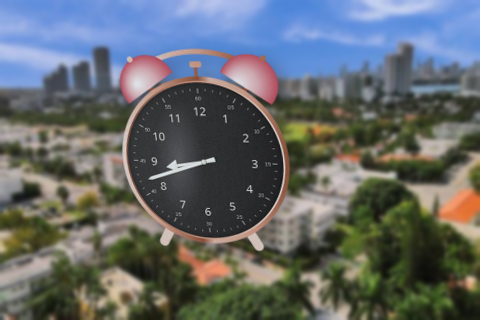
8:42
